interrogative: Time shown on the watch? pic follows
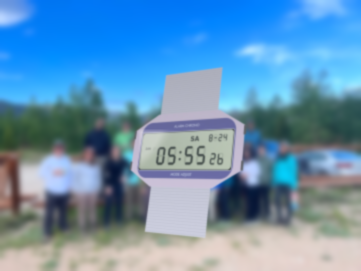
5:55:26
